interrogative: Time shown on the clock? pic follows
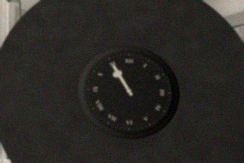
10:55
